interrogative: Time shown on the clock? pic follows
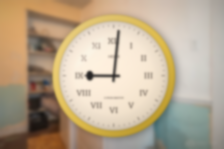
9:01
